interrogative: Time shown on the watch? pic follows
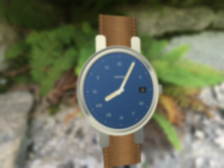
8:05
